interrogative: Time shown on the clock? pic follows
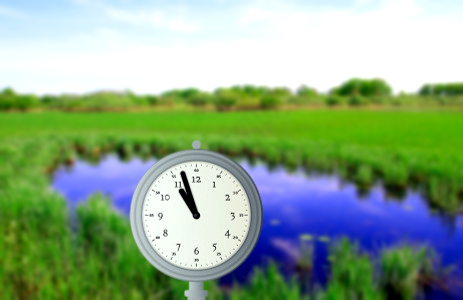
10:57
